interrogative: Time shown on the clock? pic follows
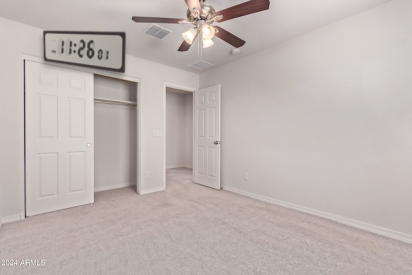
11:26:01
